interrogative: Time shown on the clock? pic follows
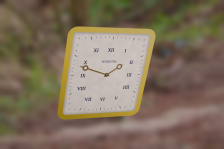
1:48
